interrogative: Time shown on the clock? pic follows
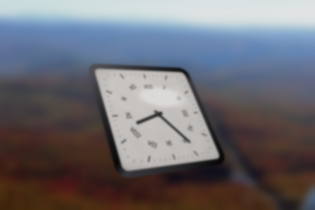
8:24
